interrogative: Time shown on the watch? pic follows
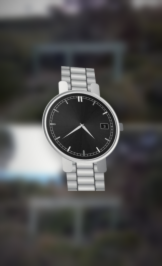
4:39
